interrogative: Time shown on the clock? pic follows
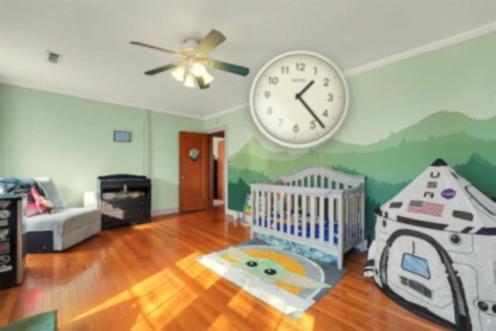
1:23
